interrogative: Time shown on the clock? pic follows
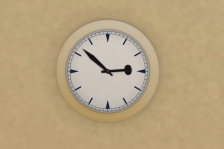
2:52
